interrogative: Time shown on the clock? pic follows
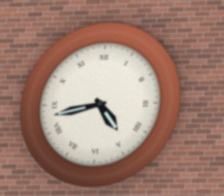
4:43
